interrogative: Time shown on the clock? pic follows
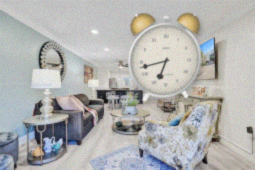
6:43
